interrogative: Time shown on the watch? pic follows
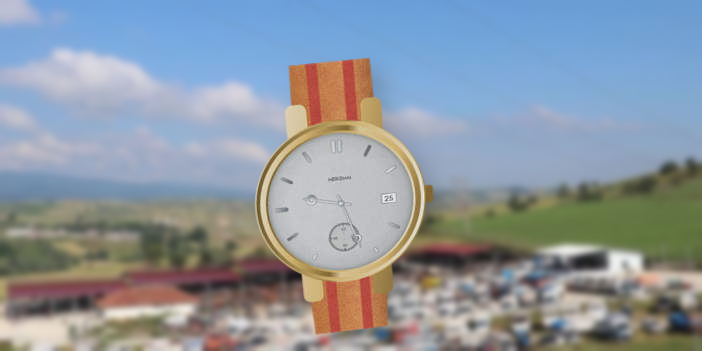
9:27
